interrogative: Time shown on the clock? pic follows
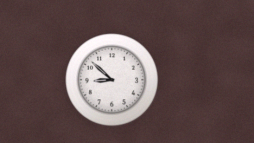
8:52
